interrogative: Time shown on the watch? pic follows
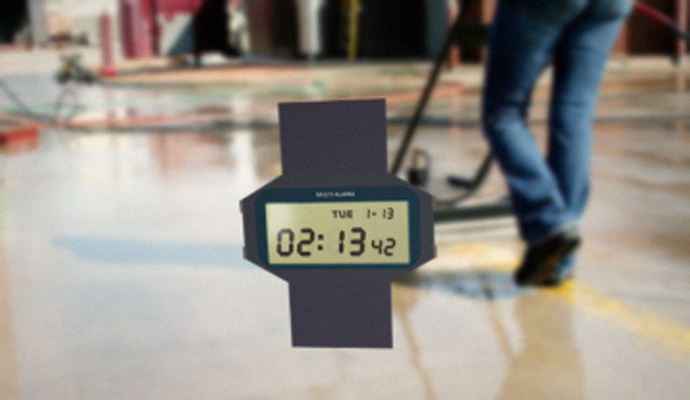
2:13:42
